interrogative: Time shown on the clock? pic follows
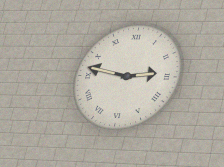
2:47
